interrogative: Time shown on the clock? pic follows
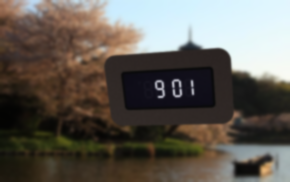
9:01
